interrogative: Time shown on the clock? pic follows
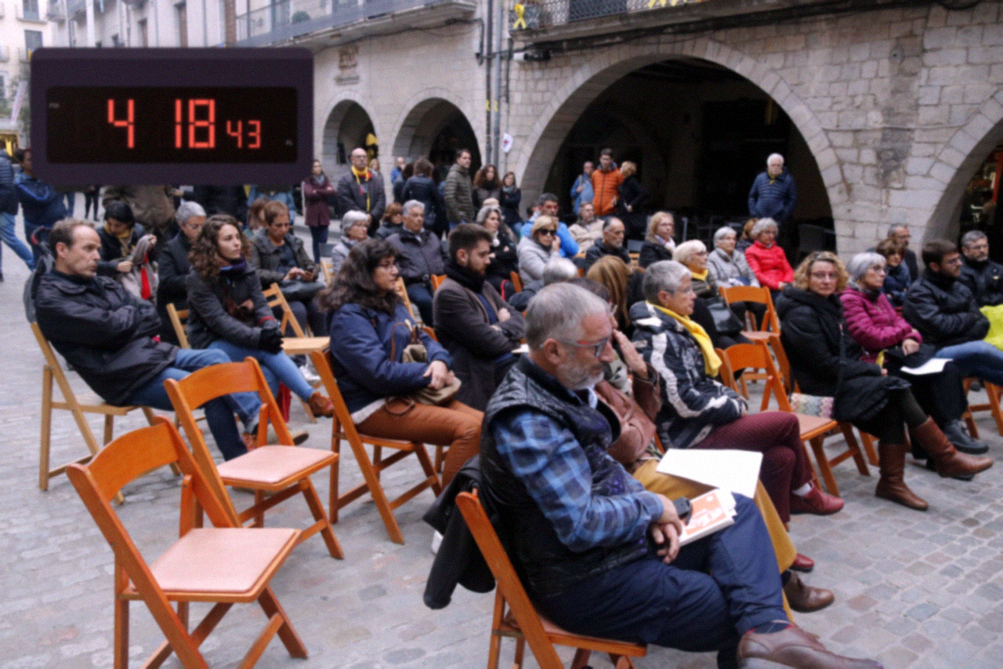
4:18:43
